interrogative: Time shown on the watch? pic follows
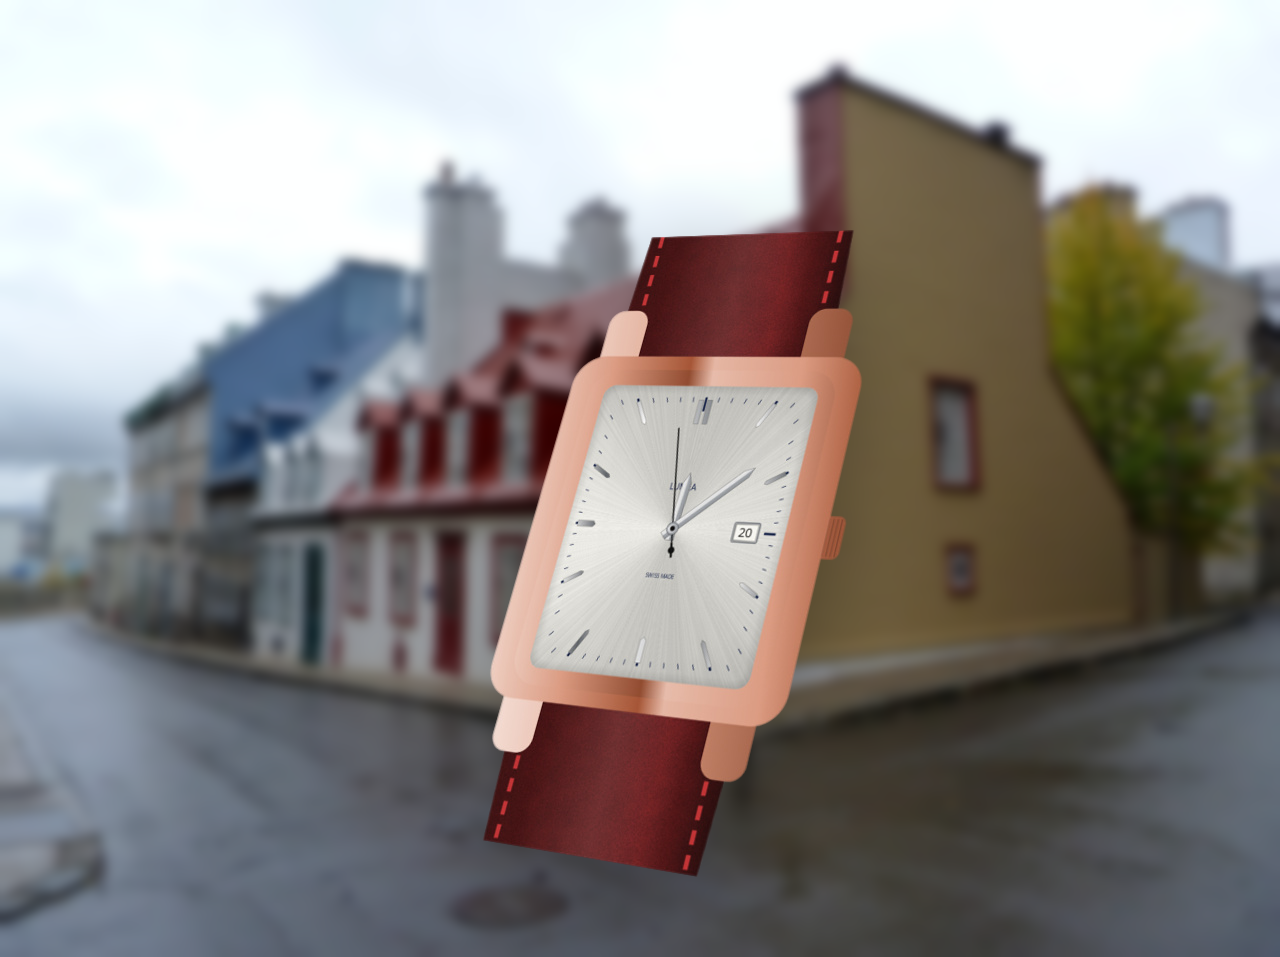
12:07:58
